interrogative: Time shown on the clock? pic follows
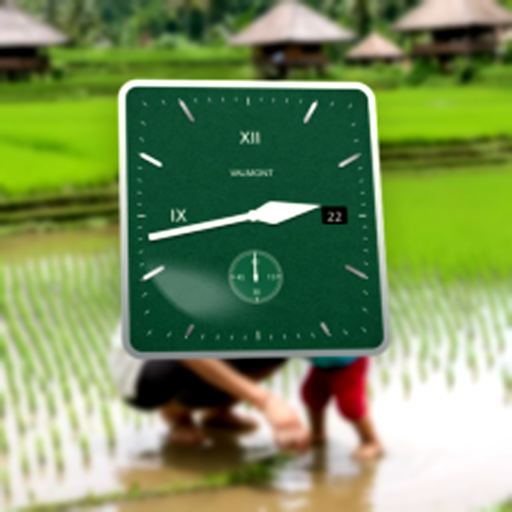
2:43
